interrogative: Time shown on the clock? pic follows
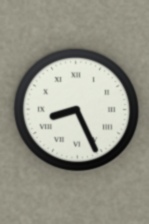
8:26
